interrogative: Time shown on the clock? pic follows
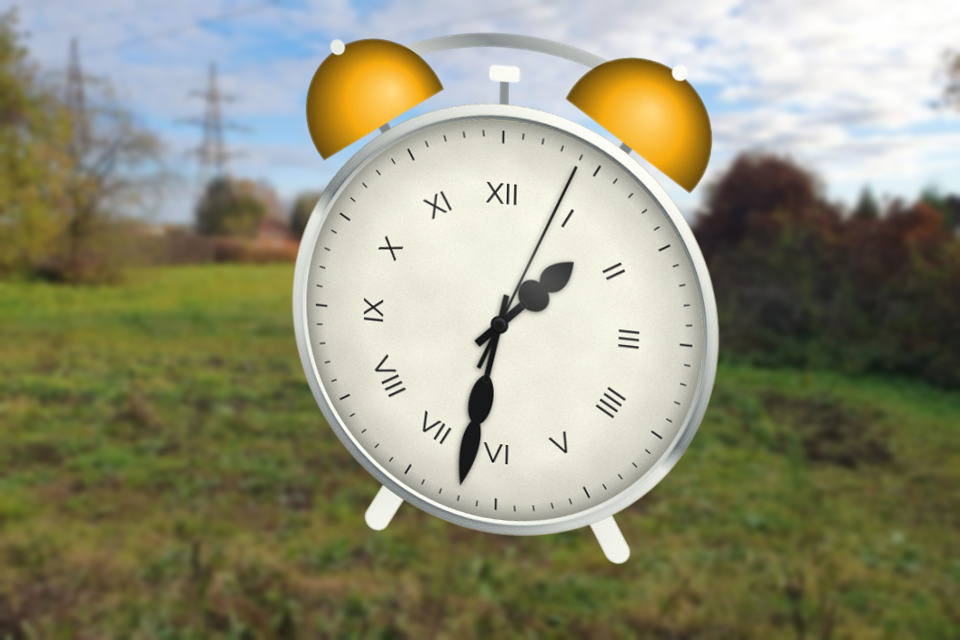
1:32:04
